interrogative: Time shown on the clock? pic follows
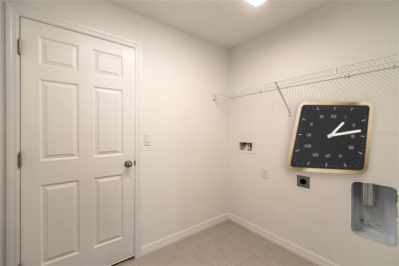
1:13
